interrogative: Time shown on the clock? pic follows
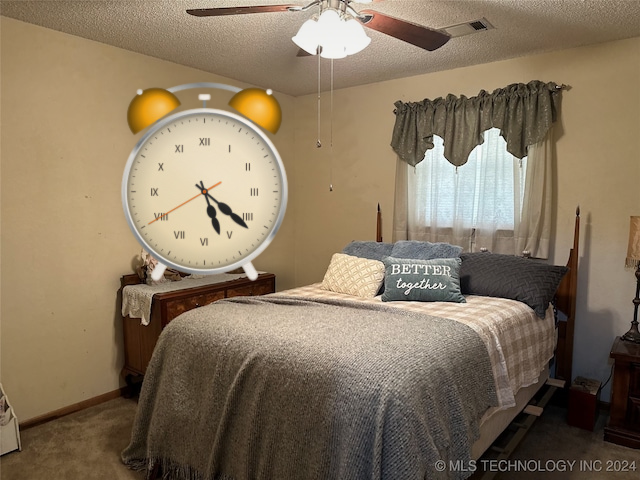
5:21:40
